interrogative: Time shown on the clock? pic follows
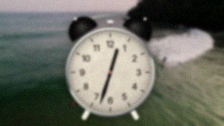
12:33
